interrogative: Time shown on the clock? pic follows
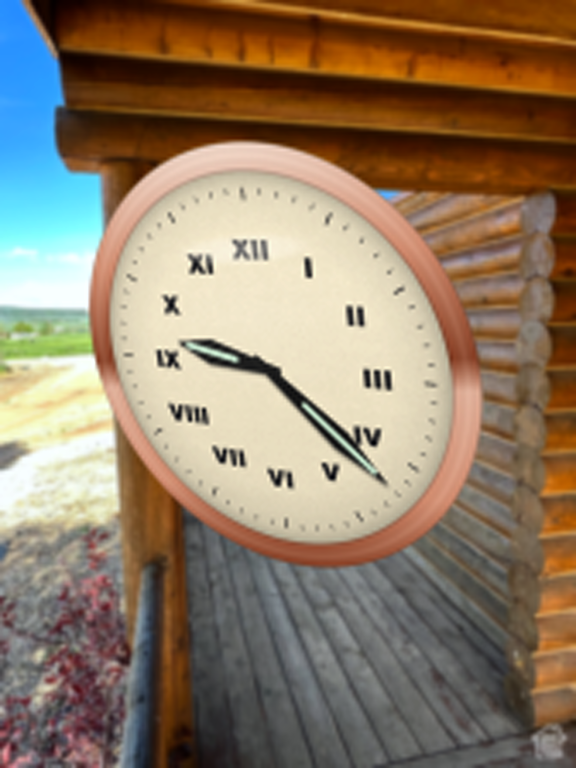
9:22
